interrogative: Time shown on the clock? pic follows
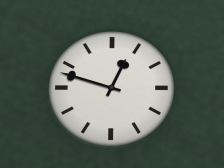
12:48
